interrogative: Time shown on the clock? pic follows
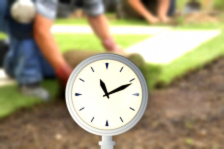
11:11
